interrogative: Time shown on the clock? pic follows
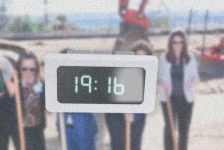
19:16
